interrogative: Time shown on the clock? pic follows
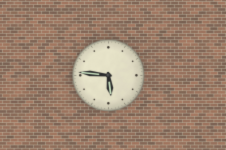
5:46
